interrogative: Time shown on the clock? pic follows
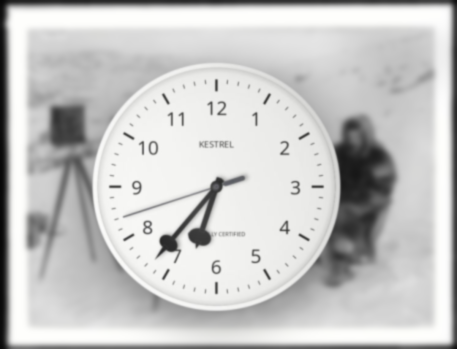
6:36:42
